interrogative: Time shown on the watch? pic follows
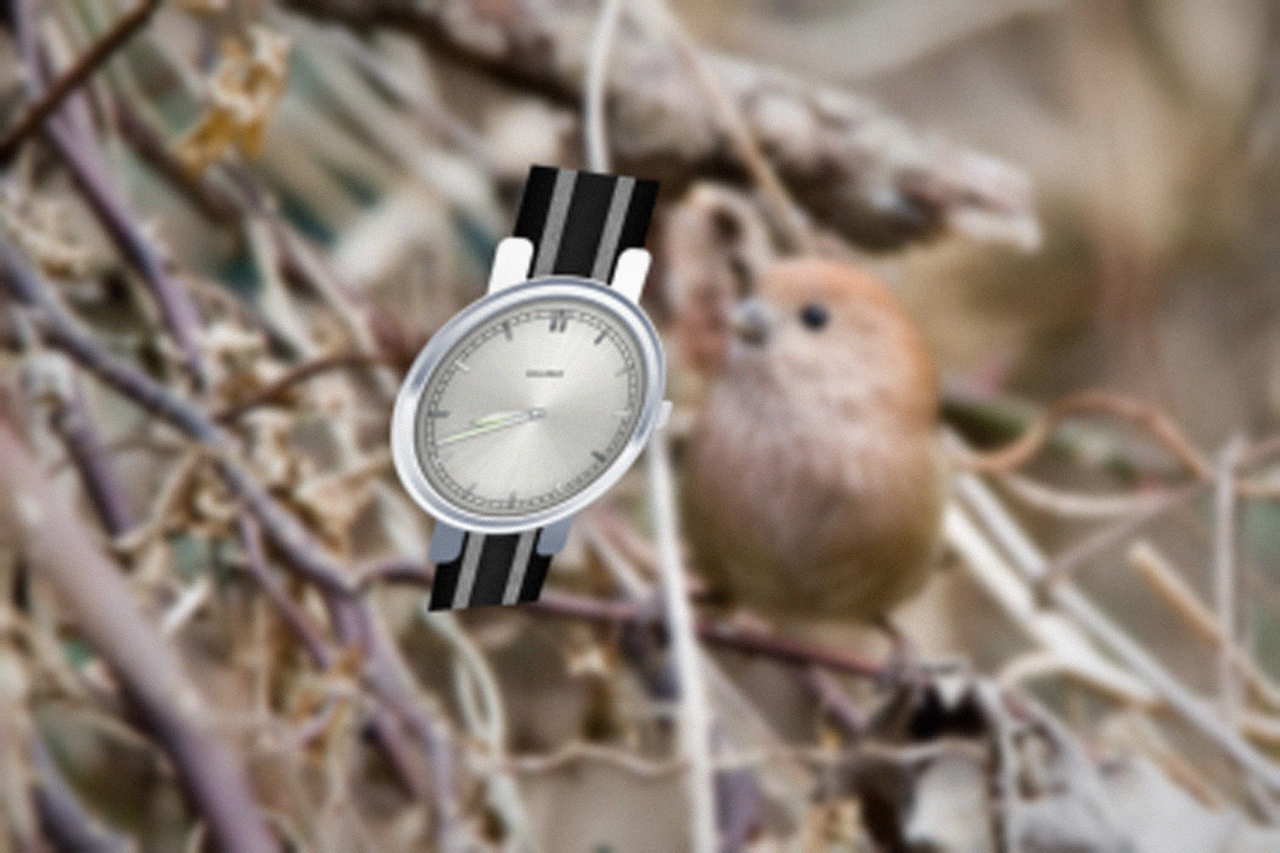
8:42
